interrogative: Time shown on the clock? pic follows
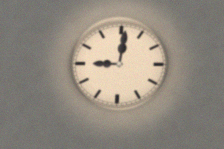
9:01
